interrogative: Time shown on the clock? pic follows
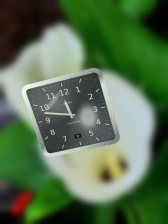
11:48
